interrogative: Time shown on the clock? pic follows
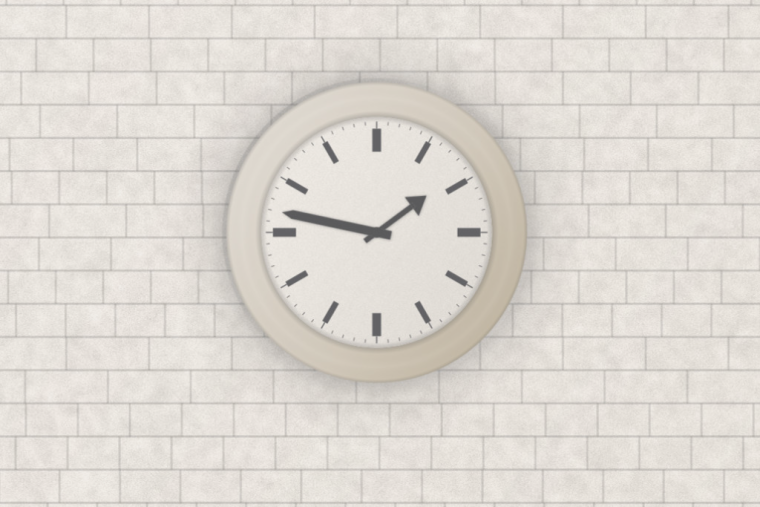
1:47
